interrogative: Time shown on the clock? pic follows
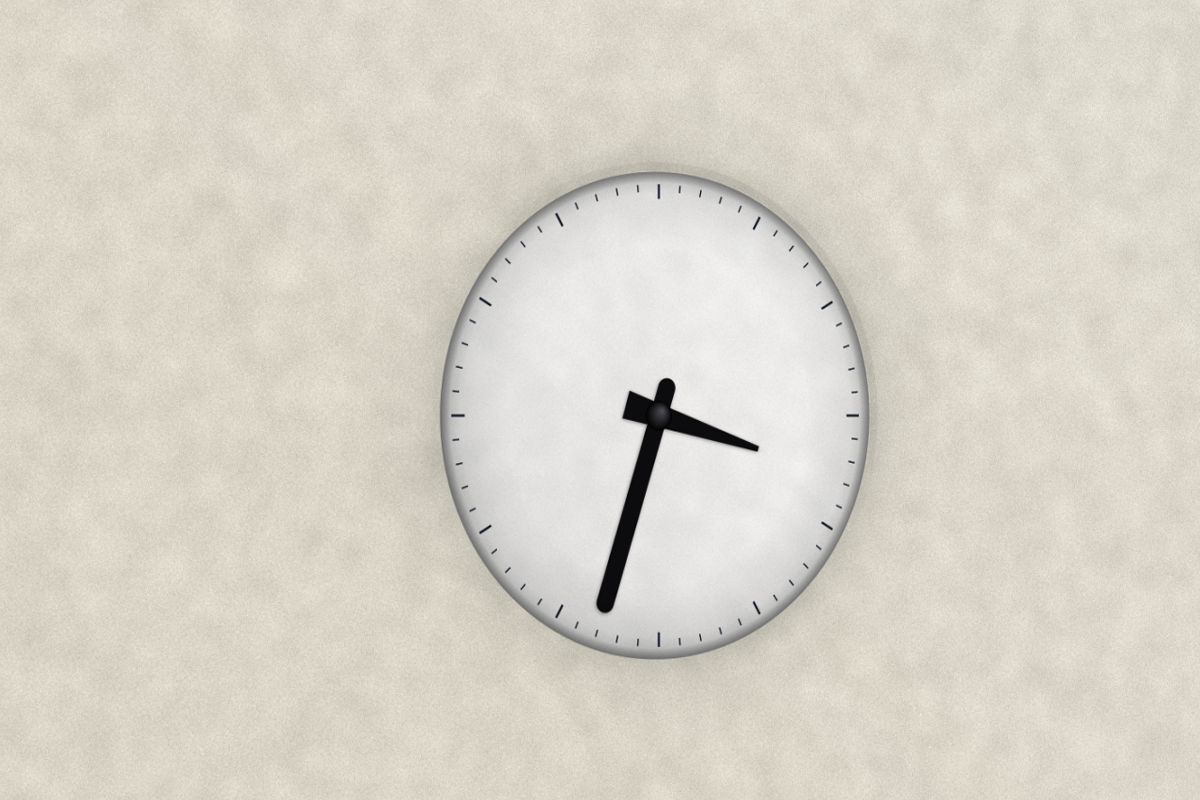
3:33
